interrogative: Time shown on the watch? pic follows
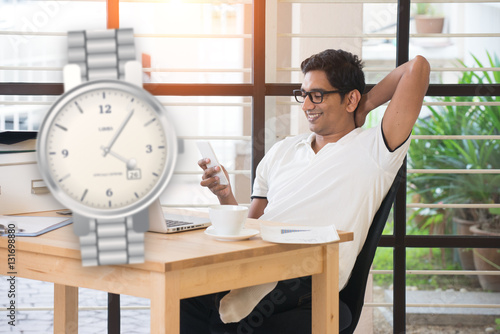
4:06
